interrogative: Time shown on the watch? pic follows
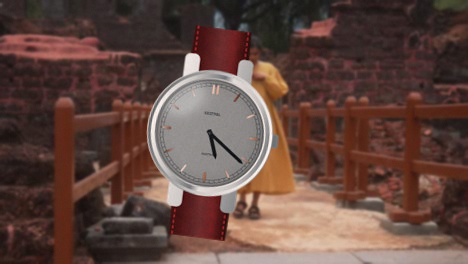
5:21
